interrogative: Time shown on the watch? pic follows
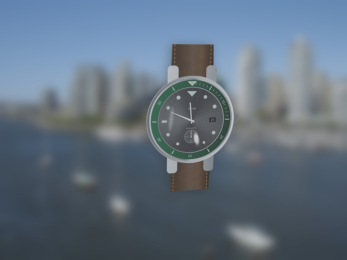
11:49
